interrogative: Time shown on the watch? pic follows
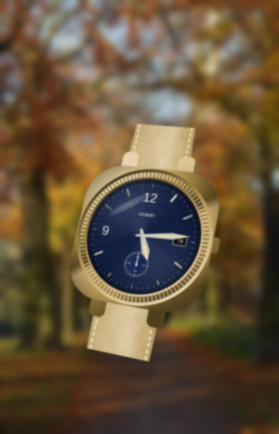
5:14
